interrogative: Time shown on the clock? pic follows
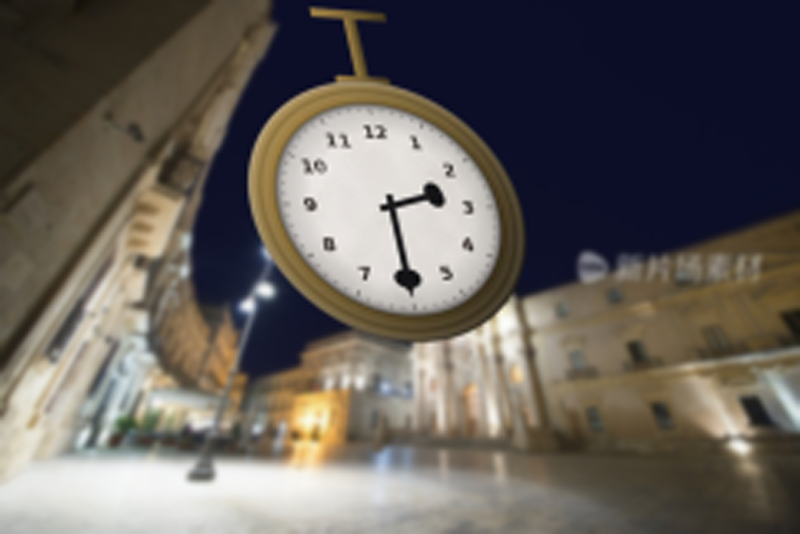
2:30
